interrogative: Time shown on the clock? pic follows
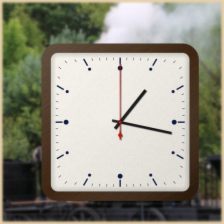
1:17:00
